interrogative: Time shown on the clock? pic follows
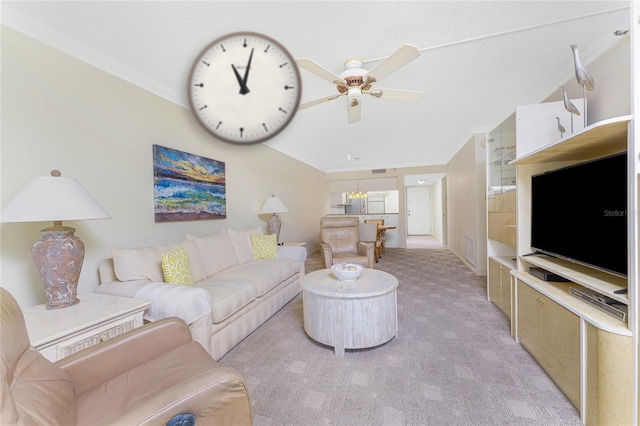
11:02
